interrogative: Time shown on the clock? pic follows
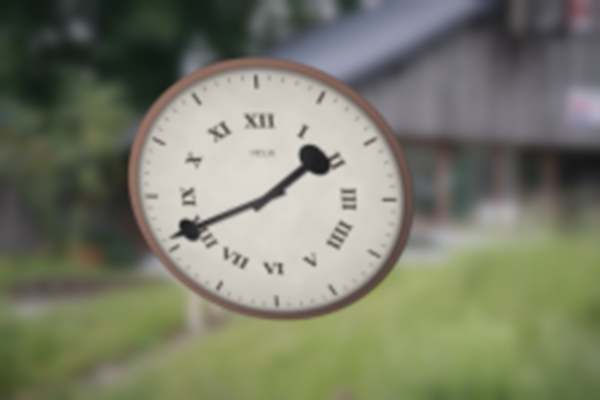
1:41
